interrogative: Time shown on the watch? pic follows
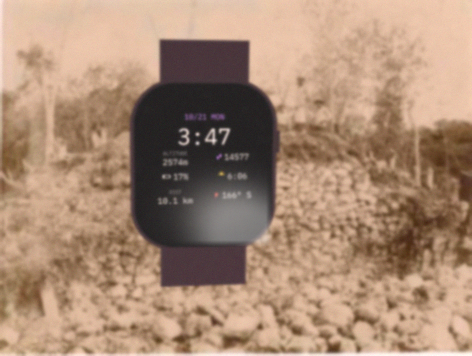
3:47
